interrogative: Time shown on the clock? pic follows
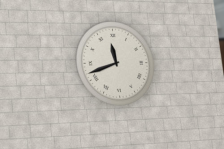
11:42
